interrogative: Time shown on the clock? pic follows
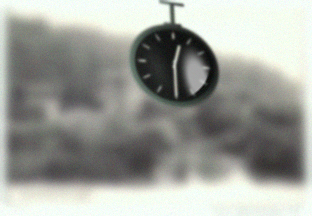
12:30
